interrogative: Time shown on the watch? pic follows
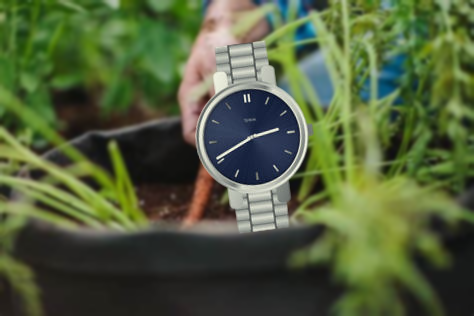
2:41
